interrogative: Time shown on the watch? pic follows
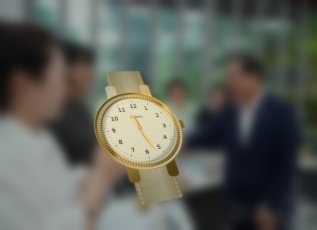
11:27
